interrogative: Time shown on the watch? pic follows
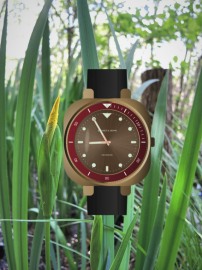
8:55
